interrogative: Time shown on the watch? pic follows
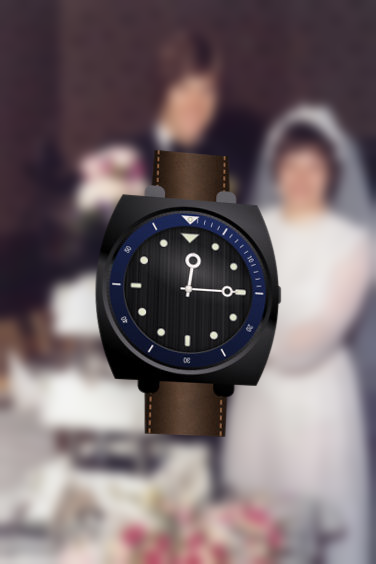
12:15
